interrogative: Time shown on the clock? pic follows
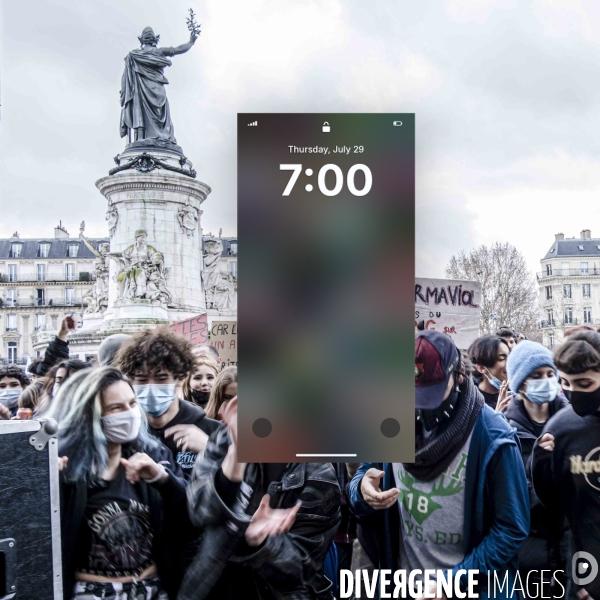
7:00
